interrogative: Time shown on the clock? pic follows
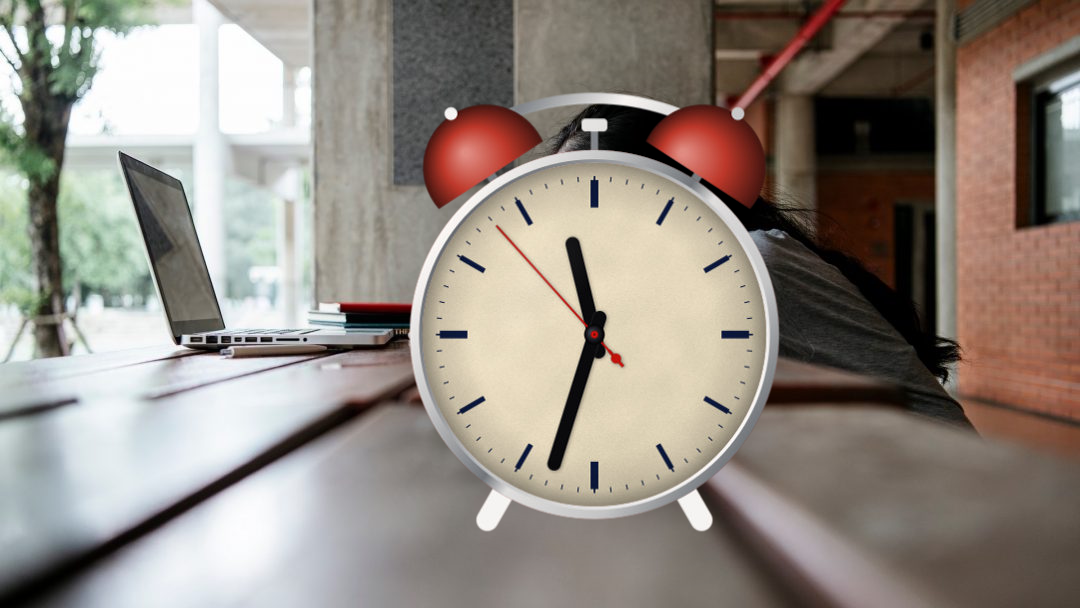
11:32:53
